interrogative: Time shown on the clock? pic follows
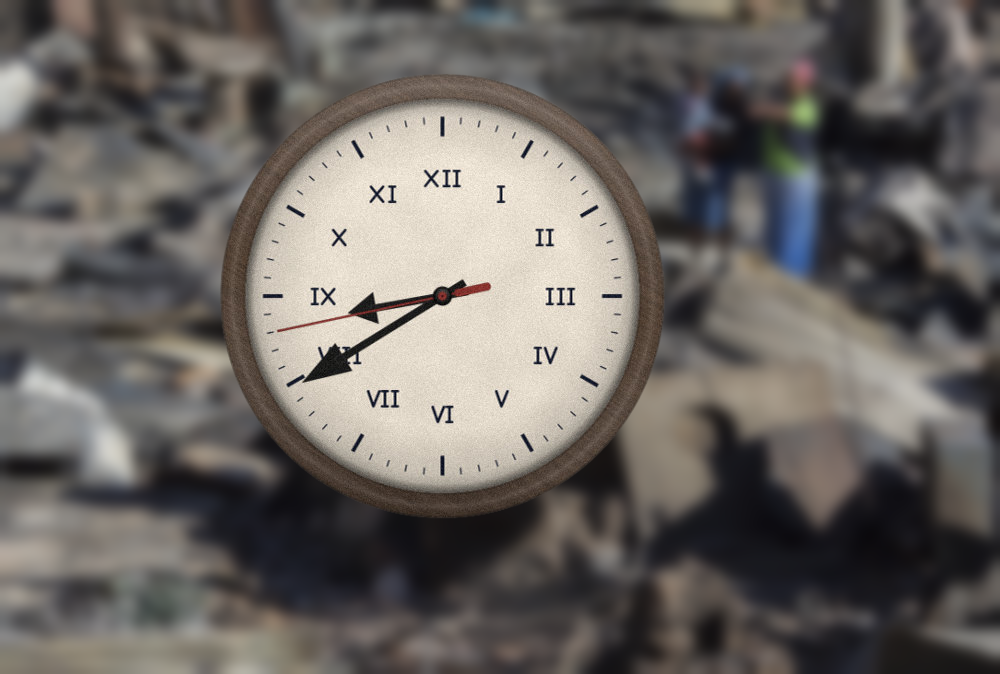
8:39:43
